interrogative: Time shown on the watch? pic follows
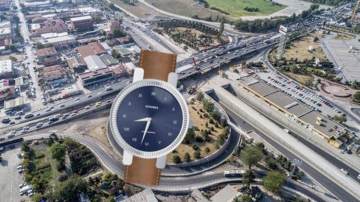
8:32
